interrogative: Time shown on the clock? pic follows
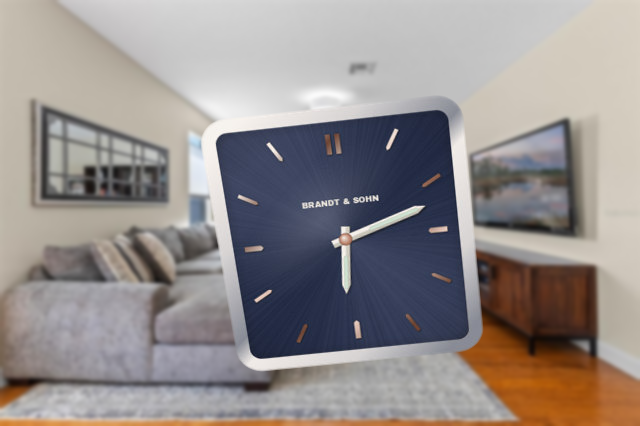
6:12
